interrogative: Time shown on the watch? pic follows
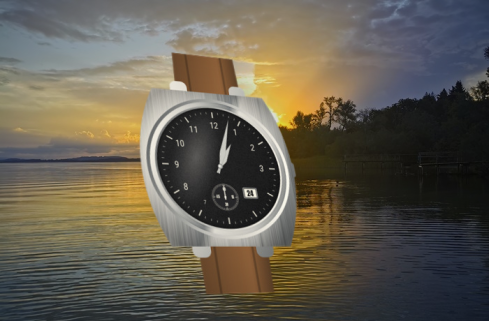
1:03
